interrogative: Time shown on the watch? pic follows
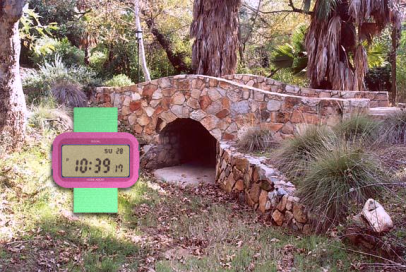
10:39:17
